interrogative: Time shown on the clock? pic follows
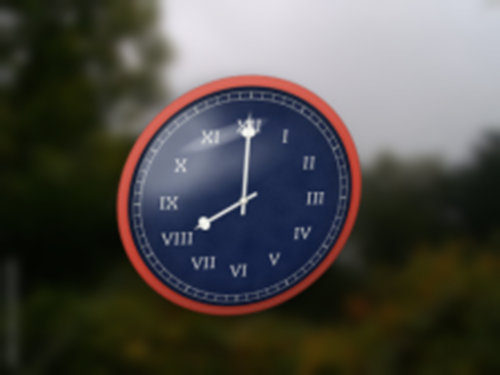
8:00
